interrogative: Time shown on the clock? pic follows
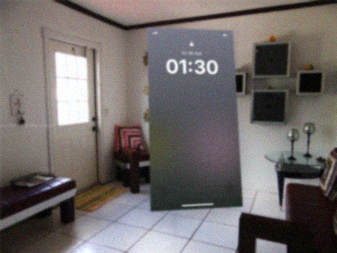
1:30
